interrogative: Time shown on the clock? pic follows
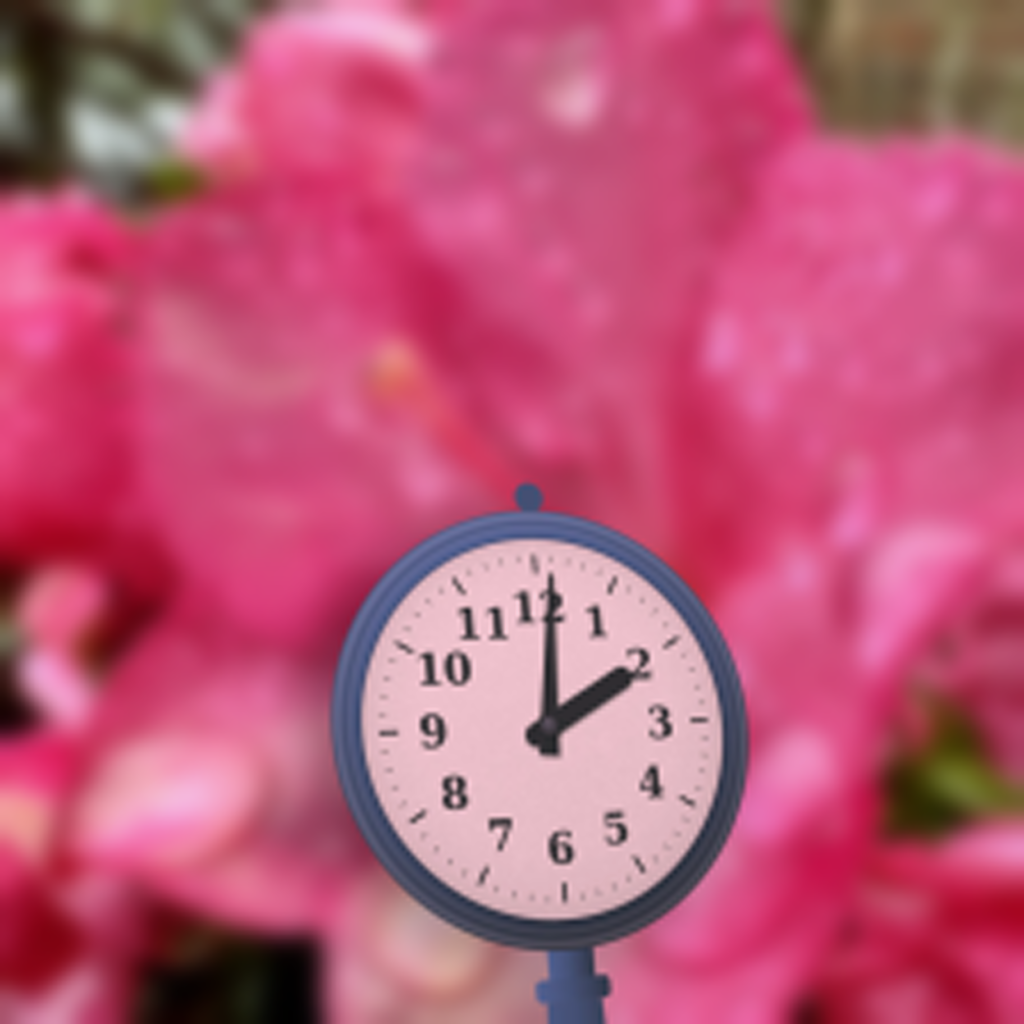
2:01
